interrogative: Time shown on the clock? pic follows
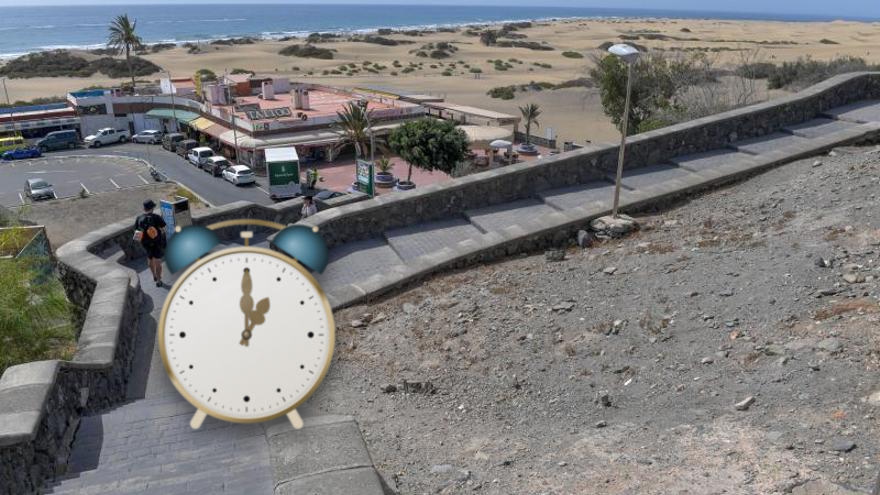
1:00
